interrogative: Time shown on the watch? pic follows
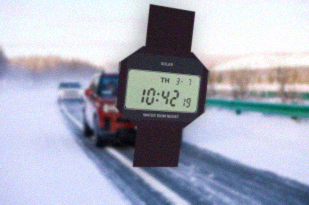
10:42:19
